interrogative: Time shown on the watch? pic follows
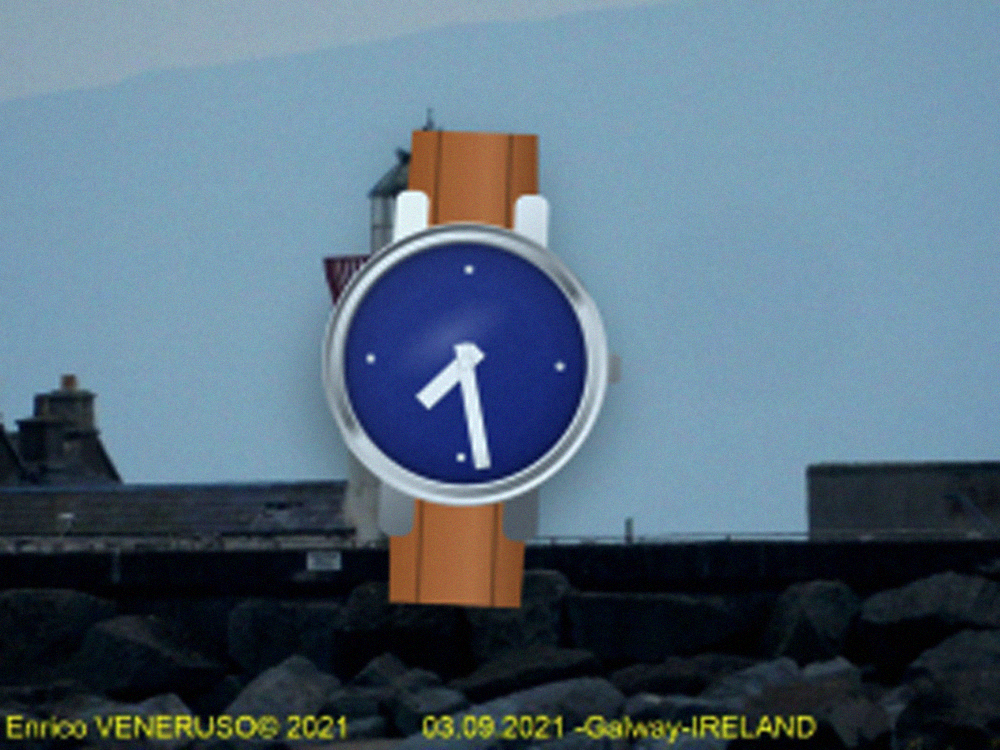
7:28
